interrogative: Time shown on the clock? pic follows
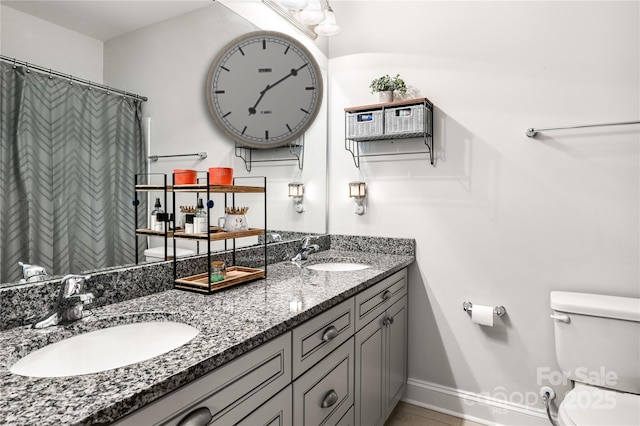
7:10
